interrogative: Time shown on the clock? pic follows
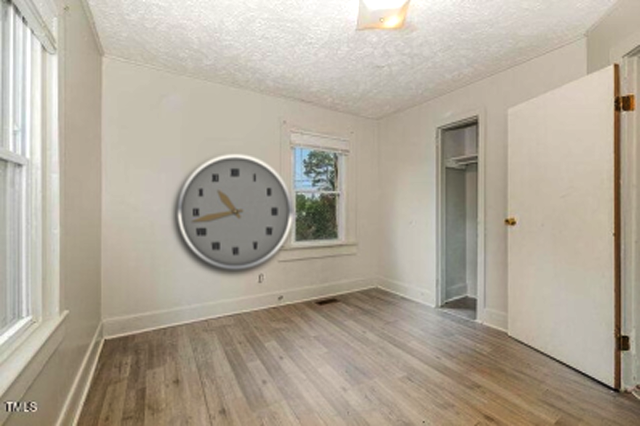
10:43
